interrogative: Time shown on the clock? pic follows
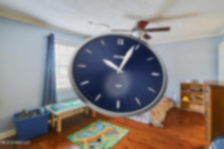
10:04
